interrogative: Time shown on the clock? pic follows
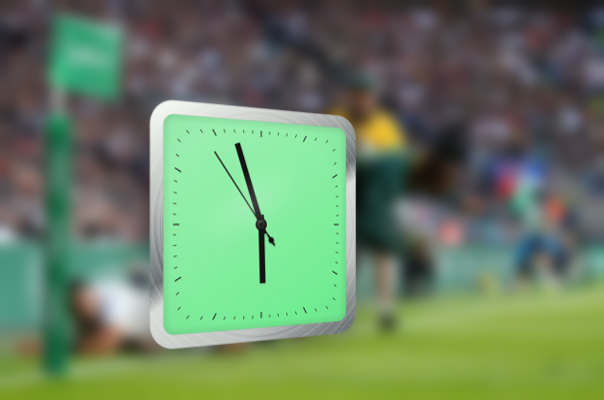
5:56:54
